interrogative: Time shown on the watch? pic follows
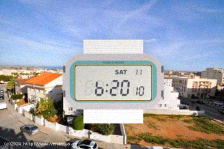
6:20:10
